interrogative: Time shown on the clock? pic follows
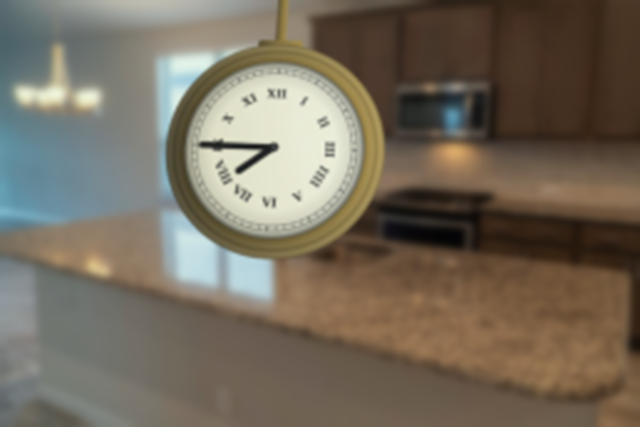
7:45
